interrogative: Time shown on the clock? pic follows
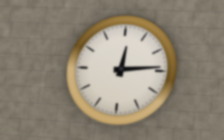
12:14
